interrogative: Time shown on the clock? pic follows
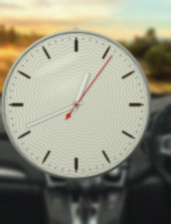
12:41:06
